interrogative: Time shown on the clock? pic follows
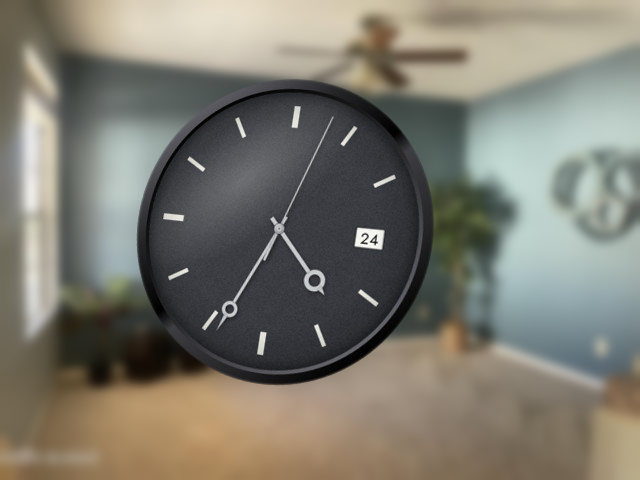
4:34:03
